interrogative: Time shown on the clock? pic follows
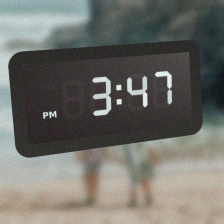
3:47
